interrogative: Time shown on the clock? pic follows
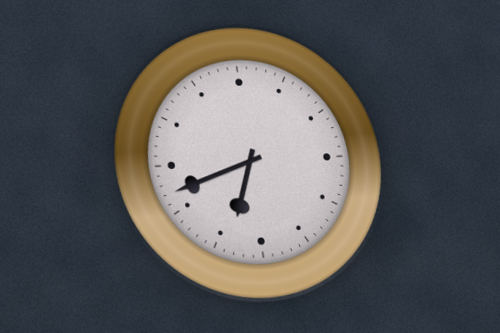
6:42
